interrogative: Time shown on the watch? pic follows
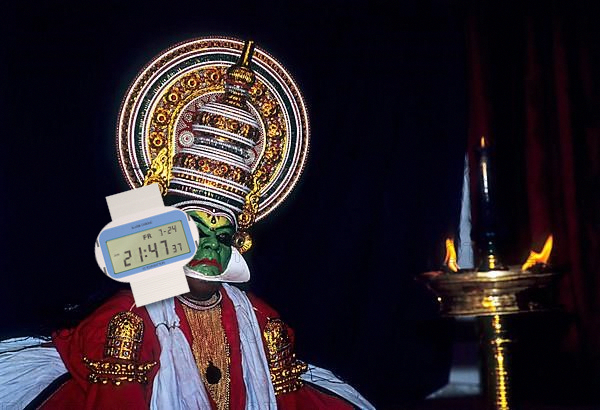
21:47:37
